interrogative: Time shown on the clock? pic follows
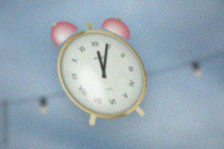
12:04
